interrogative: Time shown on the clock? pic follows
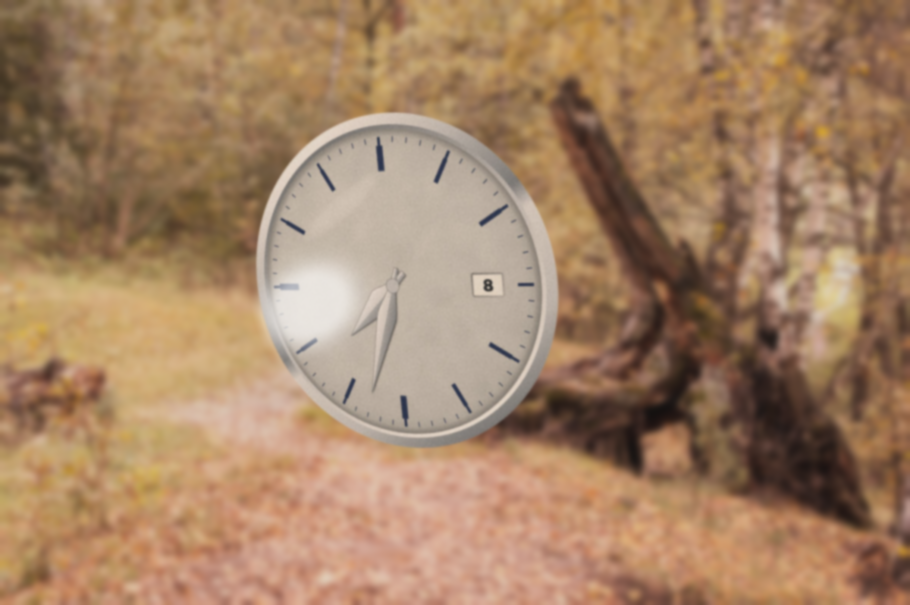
7:33
